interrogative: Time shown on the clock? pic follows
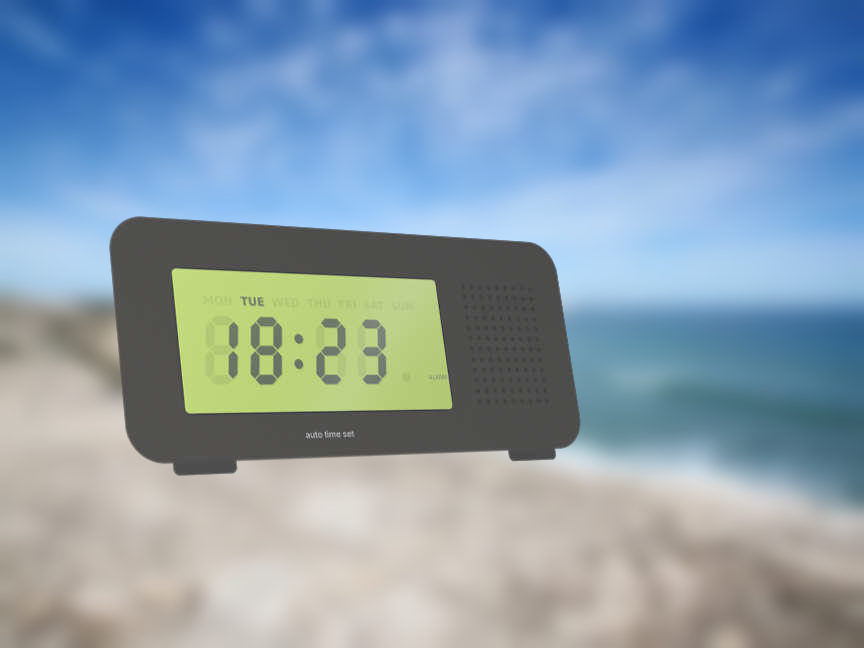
18:23
